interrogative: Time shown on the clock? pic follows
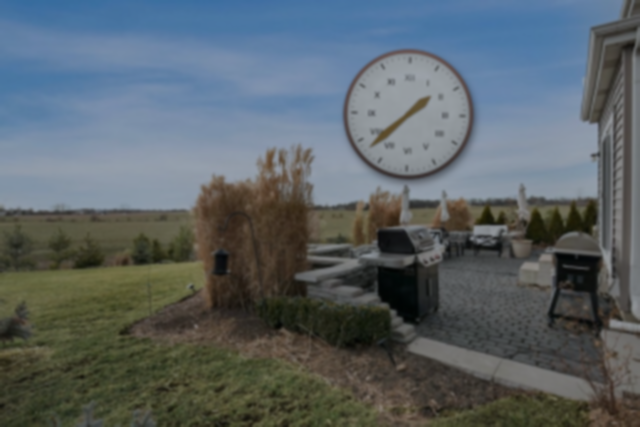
1:38
